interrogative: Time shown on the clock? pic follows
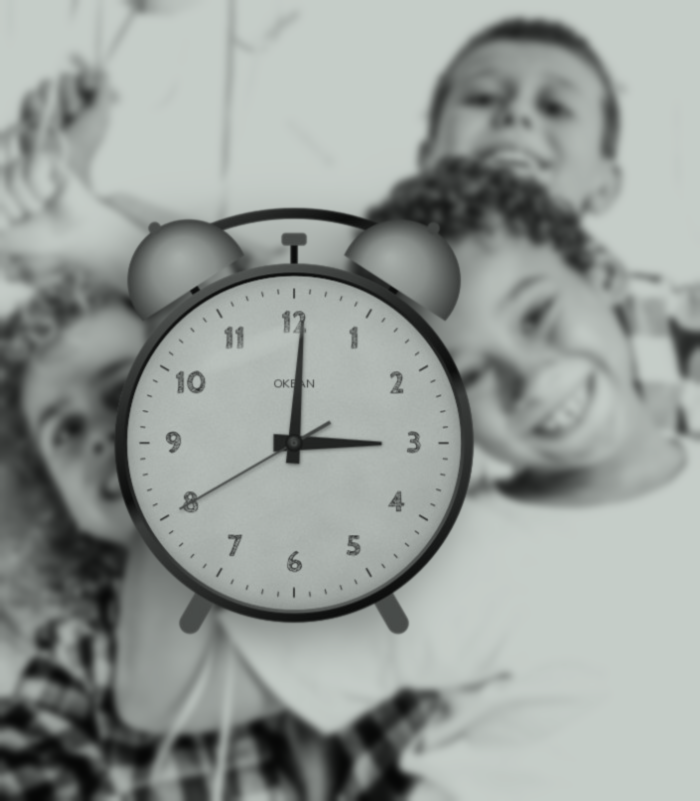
3:00:40
